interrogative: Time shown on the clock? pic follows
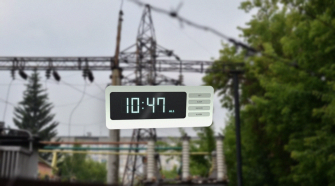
10:47
